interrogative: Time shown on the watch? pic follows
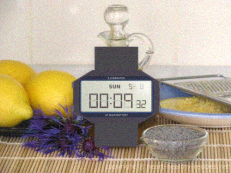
0:09:32
